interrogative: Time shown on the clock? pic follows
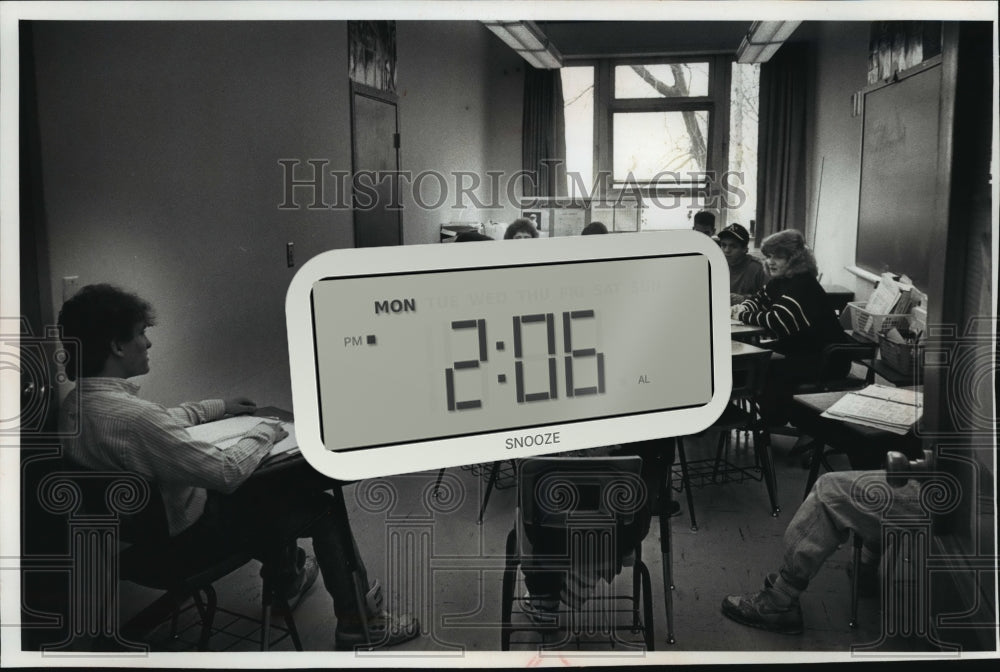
2:06
